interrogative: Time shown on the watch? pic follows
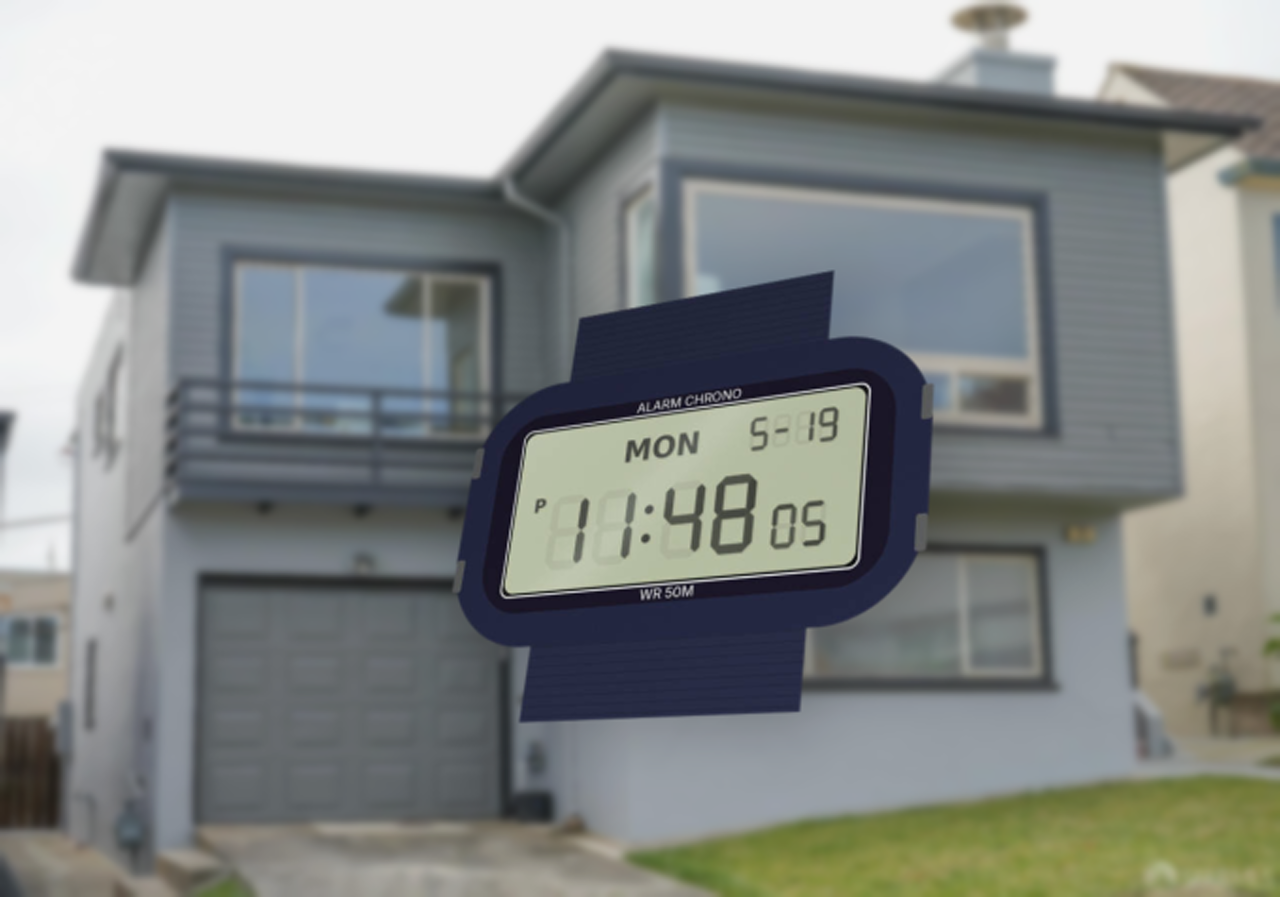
11:48:05
